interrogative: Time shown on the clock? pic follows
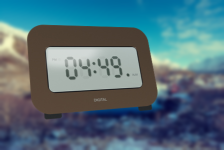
4:49
